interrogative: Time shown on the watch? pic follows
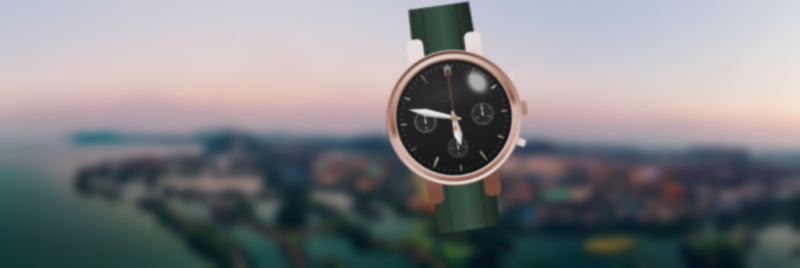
5:48
